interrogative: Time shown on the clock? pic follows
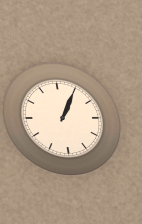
1:05
